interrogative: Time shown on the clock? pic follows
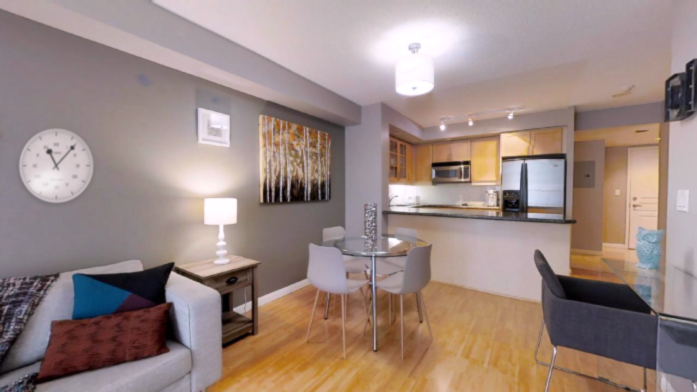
11:07
